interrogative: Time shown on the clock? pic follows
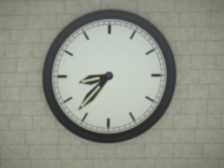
8:37
